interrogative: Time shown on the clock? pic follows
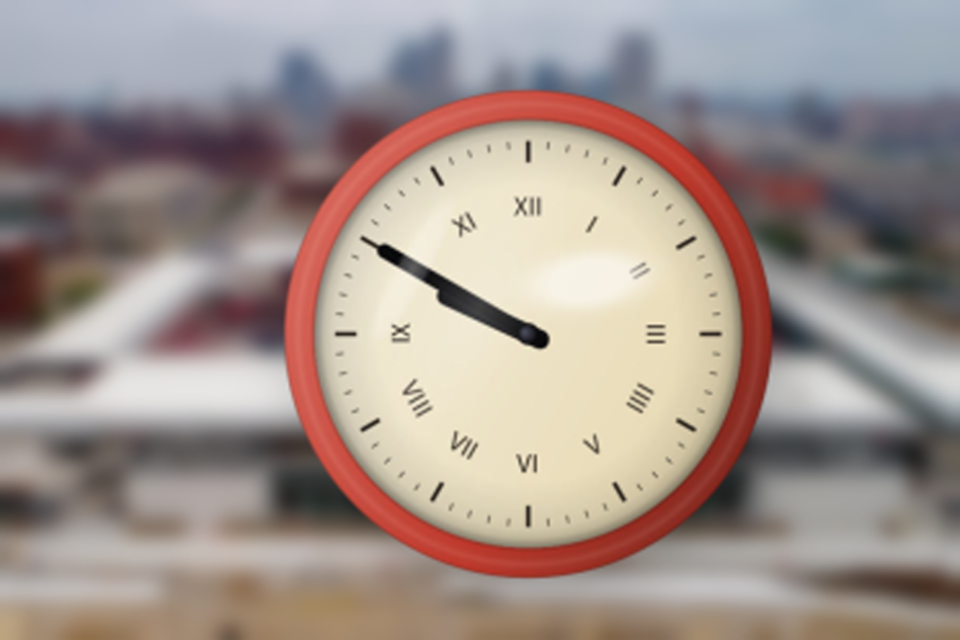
9:50
